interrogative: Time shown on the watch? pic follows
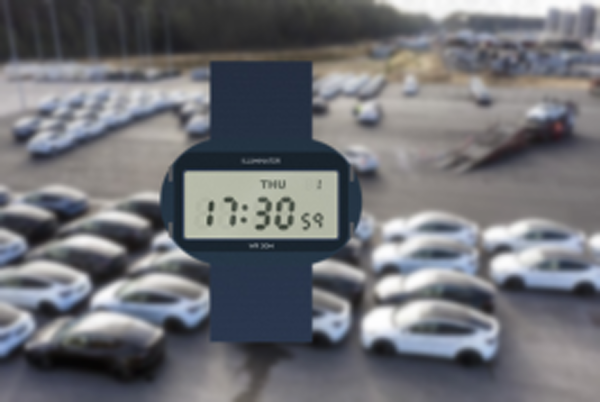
17:30:59
